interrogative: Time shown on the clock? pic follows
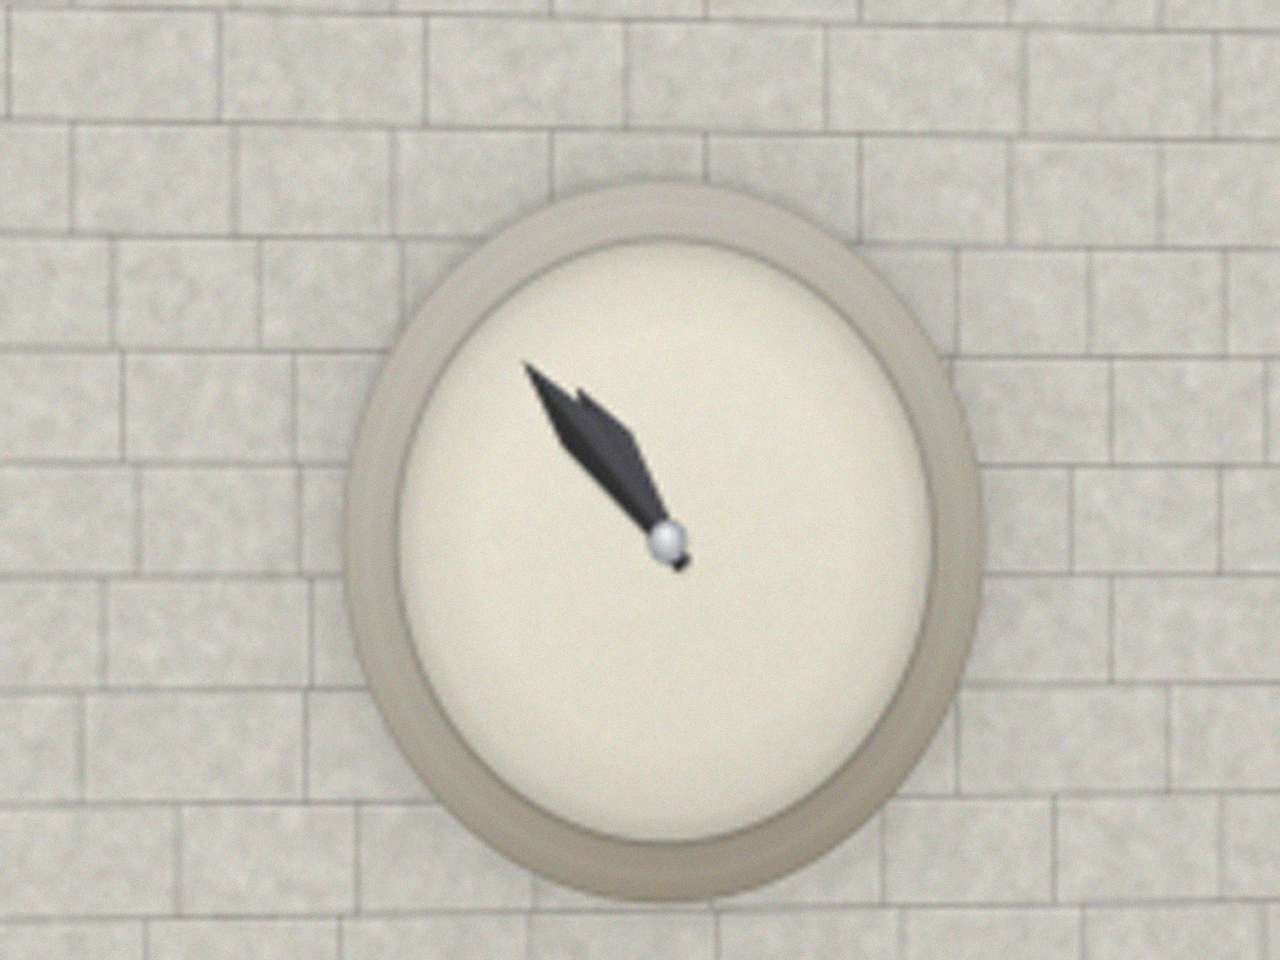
10:53
